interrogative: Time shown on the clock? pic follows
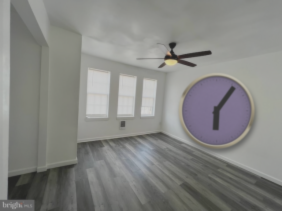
6:06
